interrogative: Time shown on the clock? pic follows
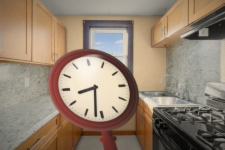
8:32
